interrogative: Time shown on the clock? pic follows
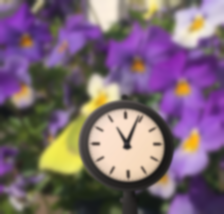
11:04
